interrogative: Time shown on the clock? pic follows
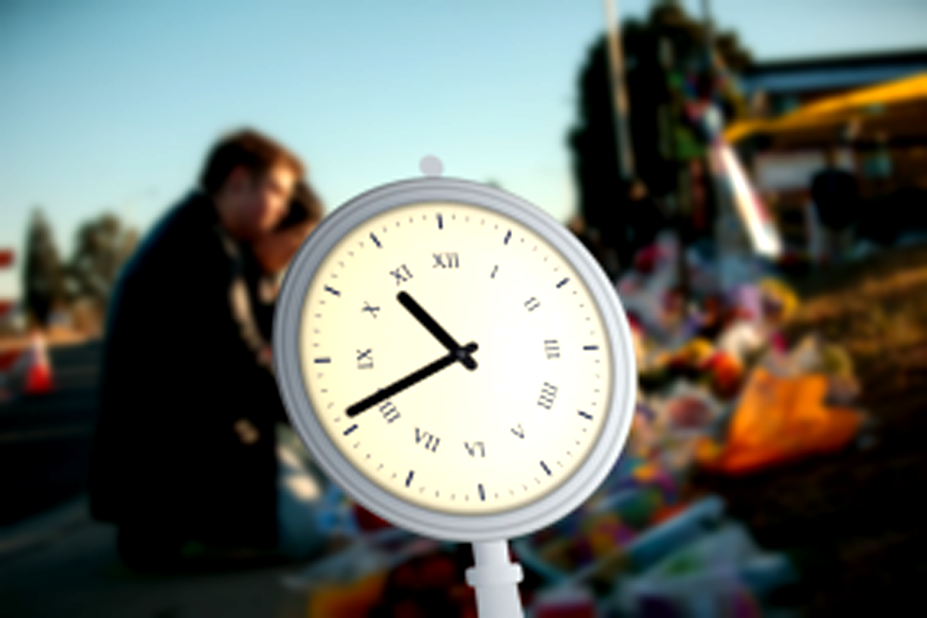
10:41
